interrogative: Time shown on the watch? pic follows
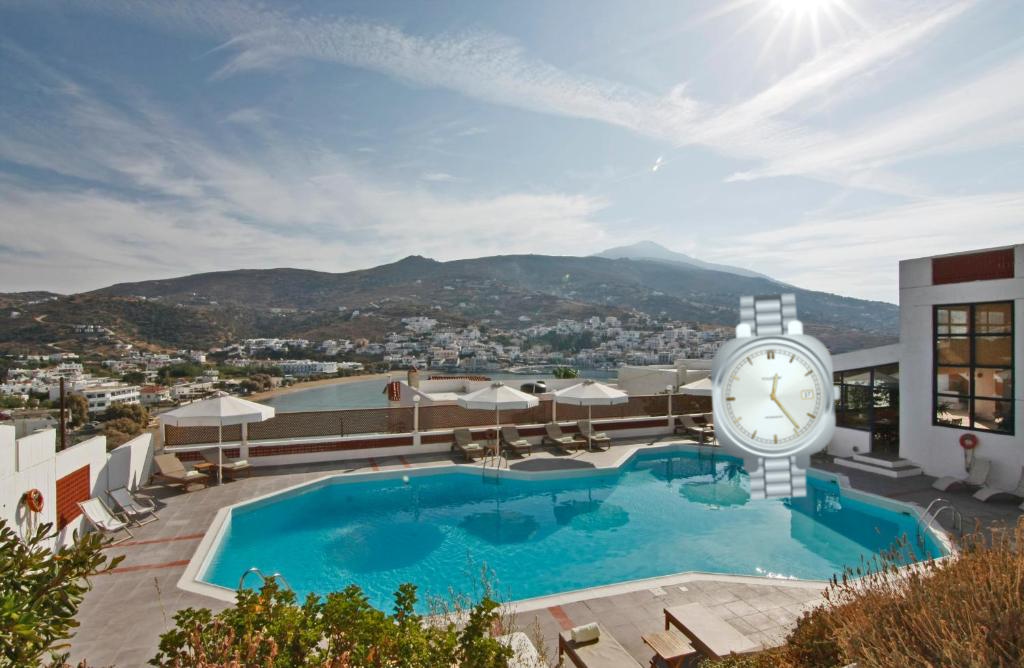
12:24
